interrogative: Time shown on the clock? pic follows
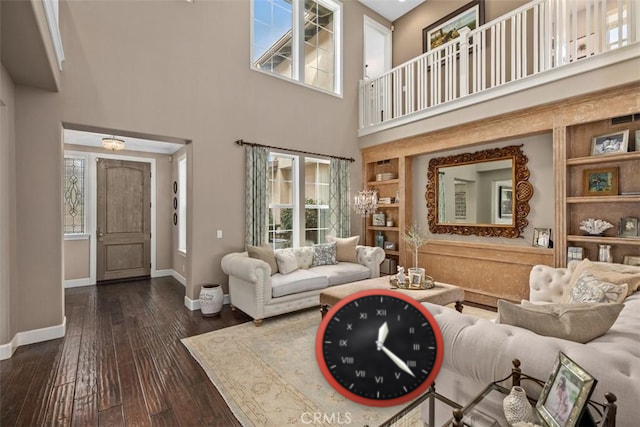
12:22
